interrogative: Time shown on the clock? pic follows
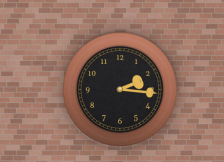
2:16
